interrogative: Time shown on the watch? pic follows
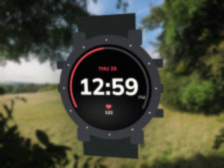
12:59
